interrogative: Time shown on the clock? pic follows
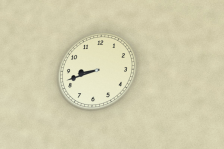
8:42
